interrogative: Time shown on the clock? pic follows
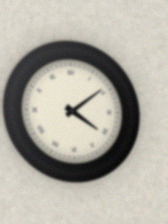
4:09
